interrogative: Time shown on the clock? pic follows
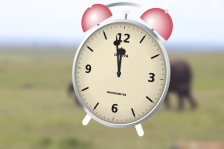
11:58
